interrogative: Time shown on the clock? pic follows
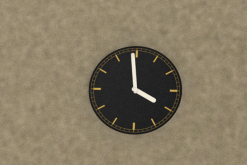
3:59
